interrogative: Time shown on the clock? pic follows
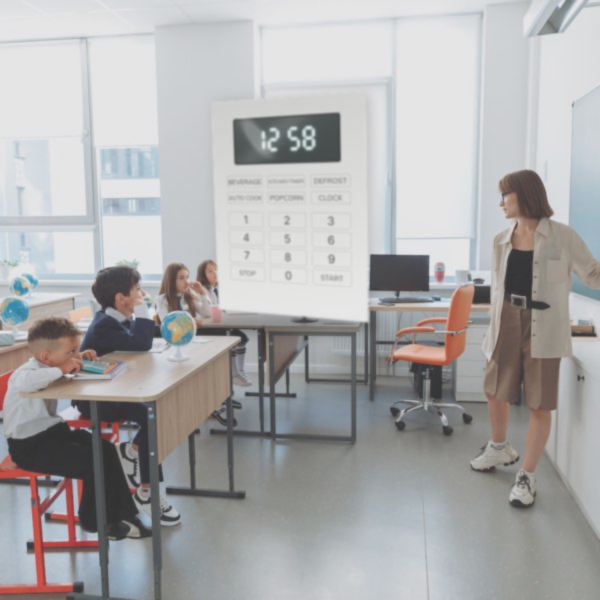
12:58
